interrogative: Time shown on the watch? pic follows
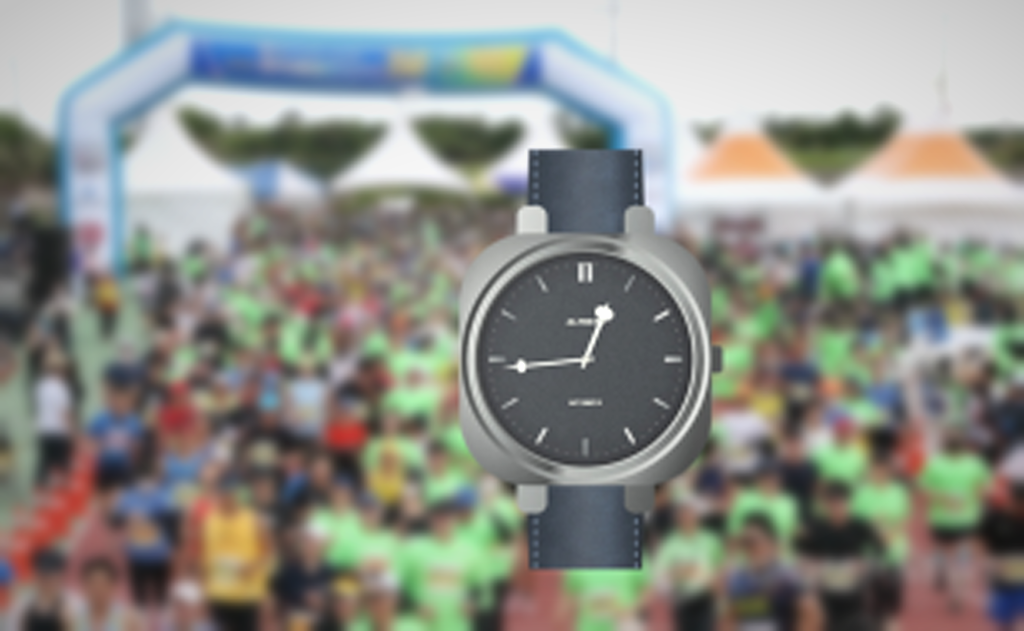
12:44
